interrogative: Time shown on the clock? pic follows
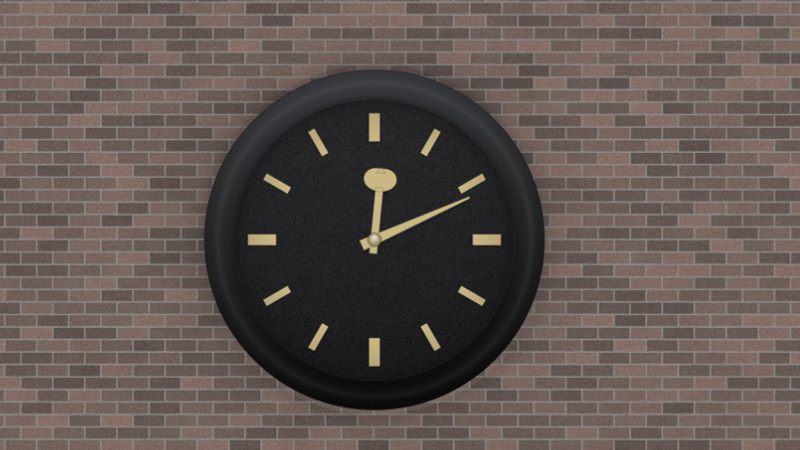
12:11
